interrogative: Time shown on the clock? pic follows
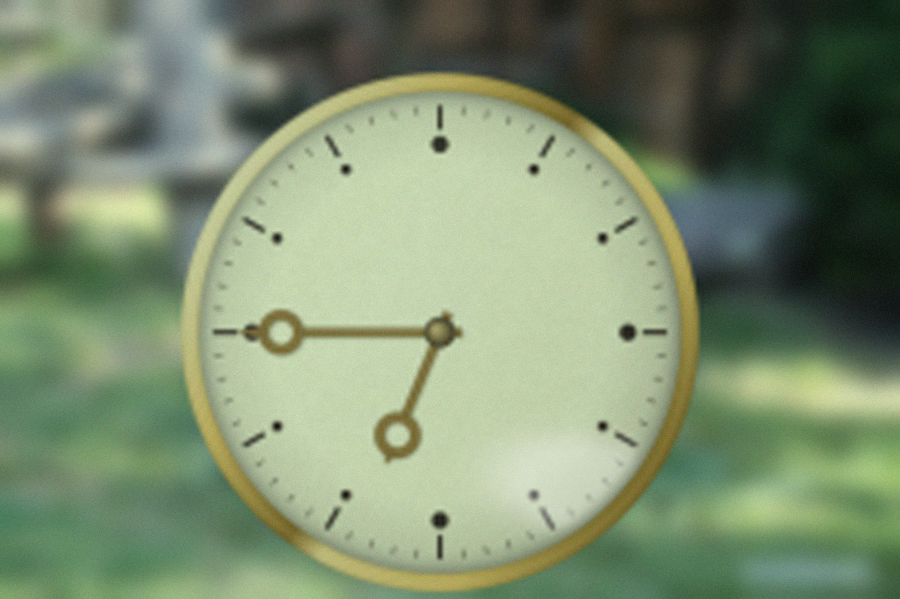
6:45
